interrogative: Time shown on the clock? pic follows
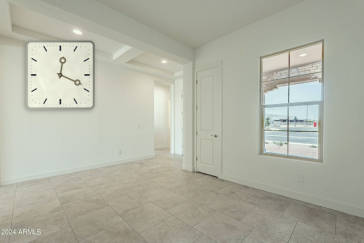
12:19
